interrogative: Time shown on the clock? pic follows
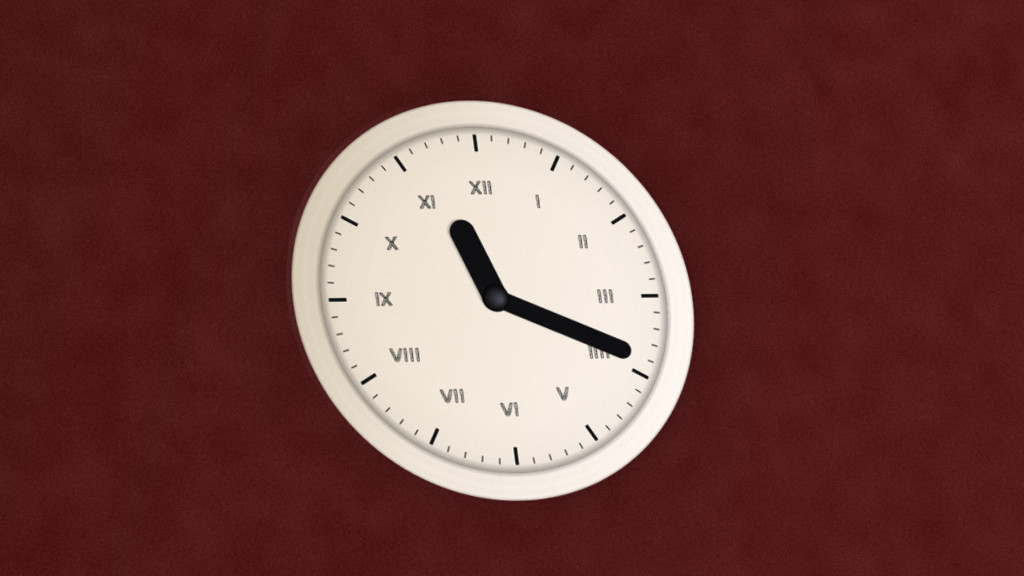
11:19
